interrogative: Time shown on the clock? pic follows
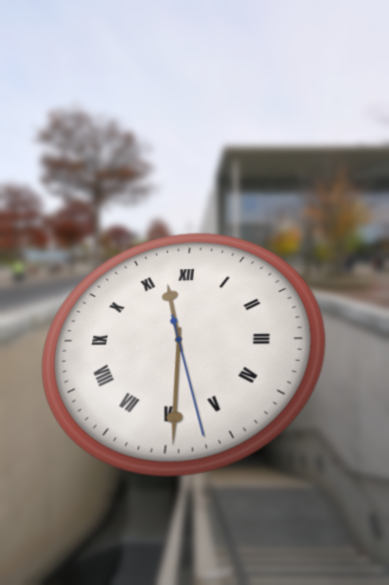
11:29:27
